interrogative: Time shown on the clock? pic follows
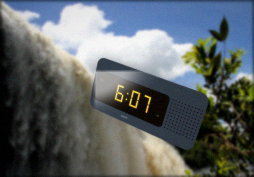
6:07
